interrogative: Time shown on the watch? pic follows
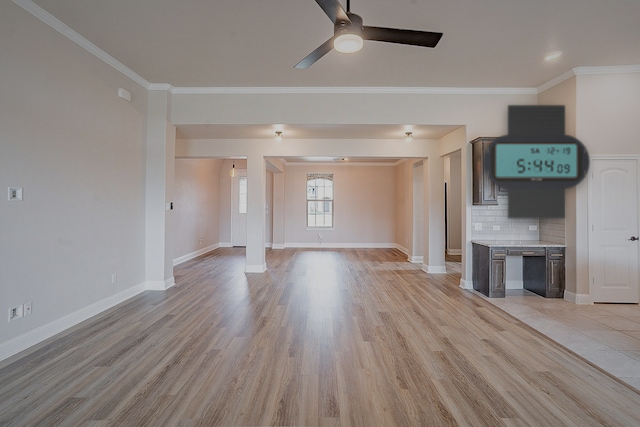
5:44:09
